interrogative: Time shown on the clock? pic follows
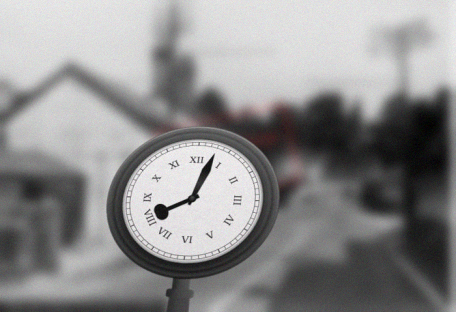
8:03
